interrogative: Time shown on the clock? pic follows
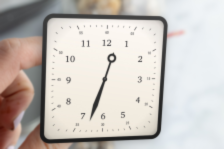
12:33
